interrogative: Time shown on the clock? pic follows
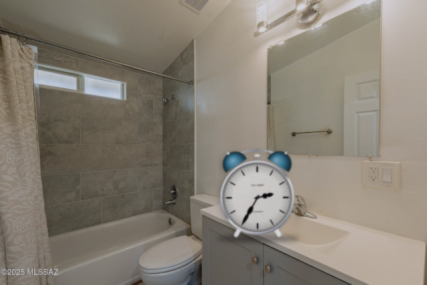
2:35
